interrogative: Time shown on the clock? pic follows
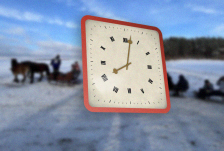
8:02
